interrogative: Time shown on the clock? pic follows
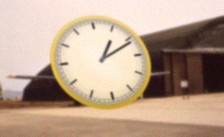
1:11
